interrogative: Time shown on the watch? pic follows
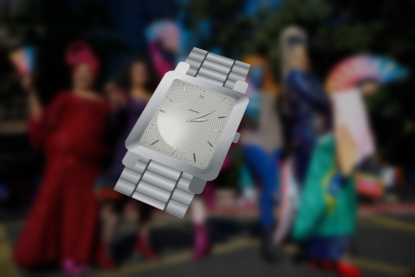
2:07
